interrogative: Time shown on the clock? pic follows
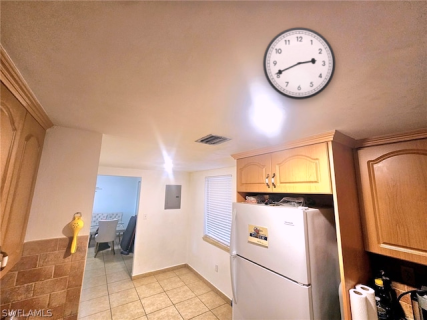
2:41
